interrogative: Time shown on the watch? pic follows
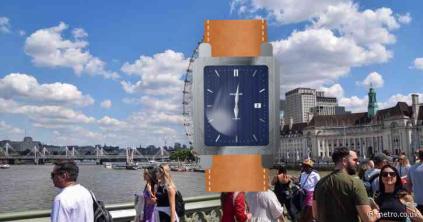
6:01
